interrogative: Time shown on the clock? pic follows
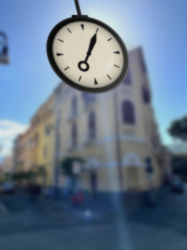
7:05
